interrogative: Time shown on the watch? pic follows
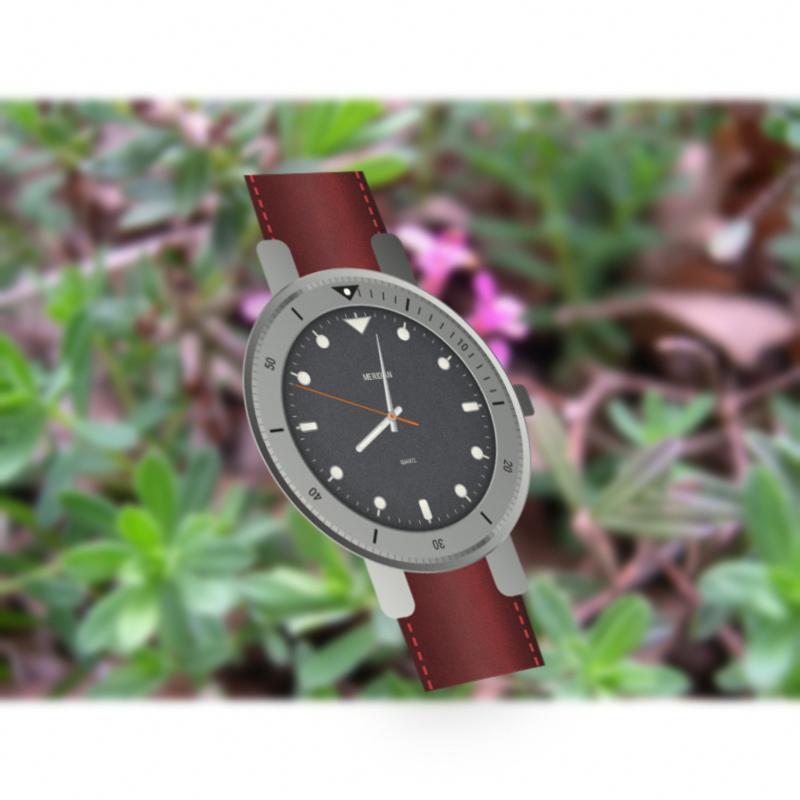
8:01:49
